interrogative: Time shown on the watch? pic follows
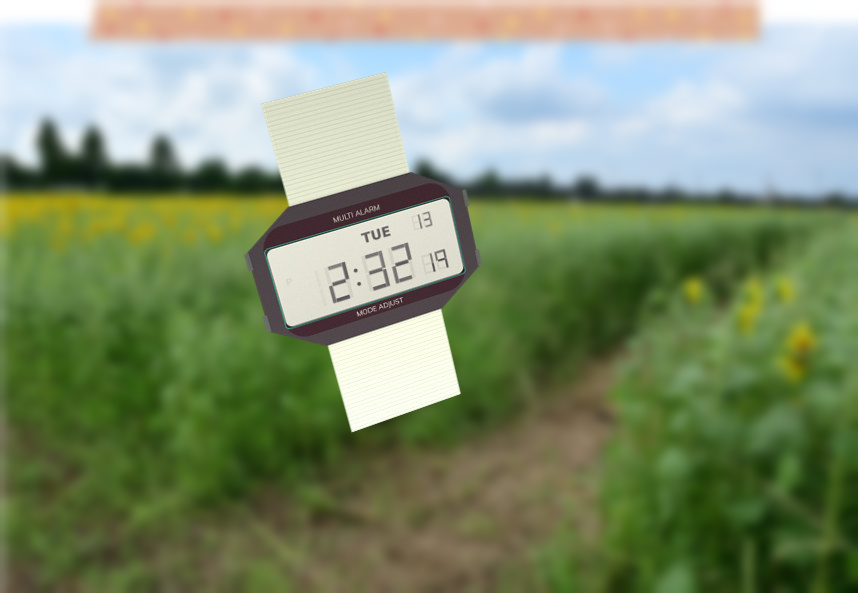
2:32:19
